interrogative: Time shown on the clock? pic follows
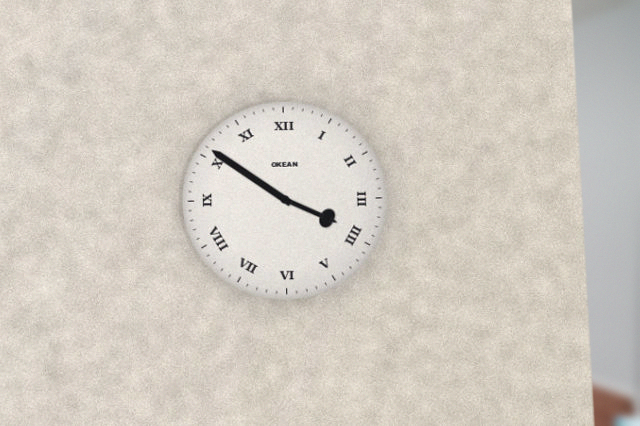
3:51
